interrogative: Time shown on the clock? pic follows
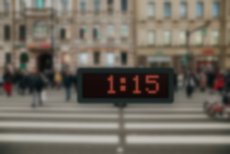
1:15
